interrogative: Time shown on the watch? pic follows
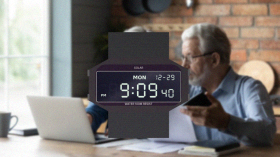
9:09:40
